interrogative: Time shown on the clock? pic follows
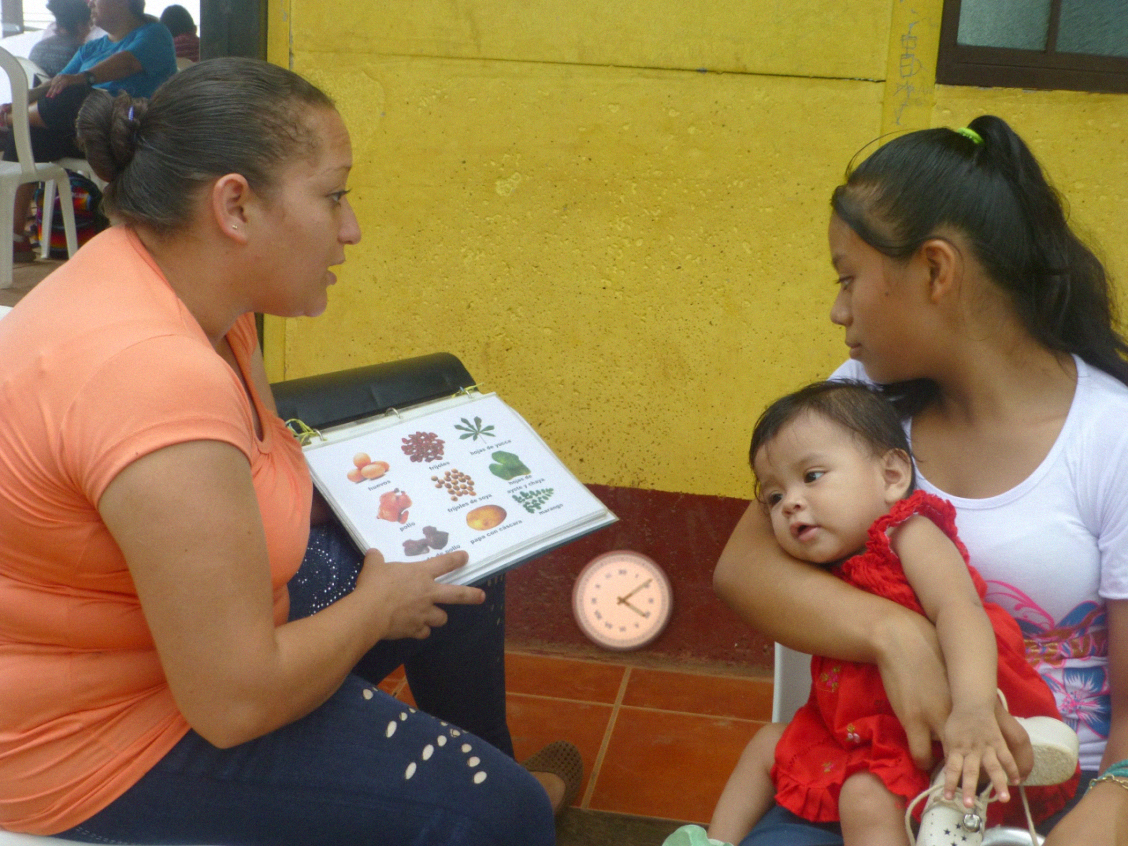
4:09
